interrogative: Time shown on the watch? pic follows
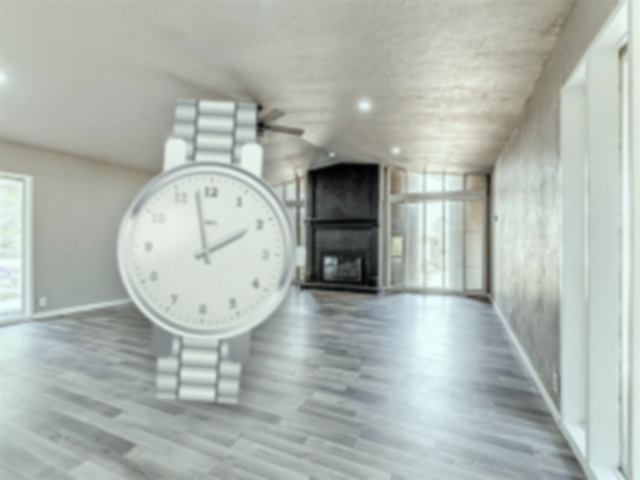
1:58
